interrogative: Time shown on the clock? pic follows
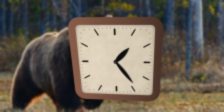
1:24
